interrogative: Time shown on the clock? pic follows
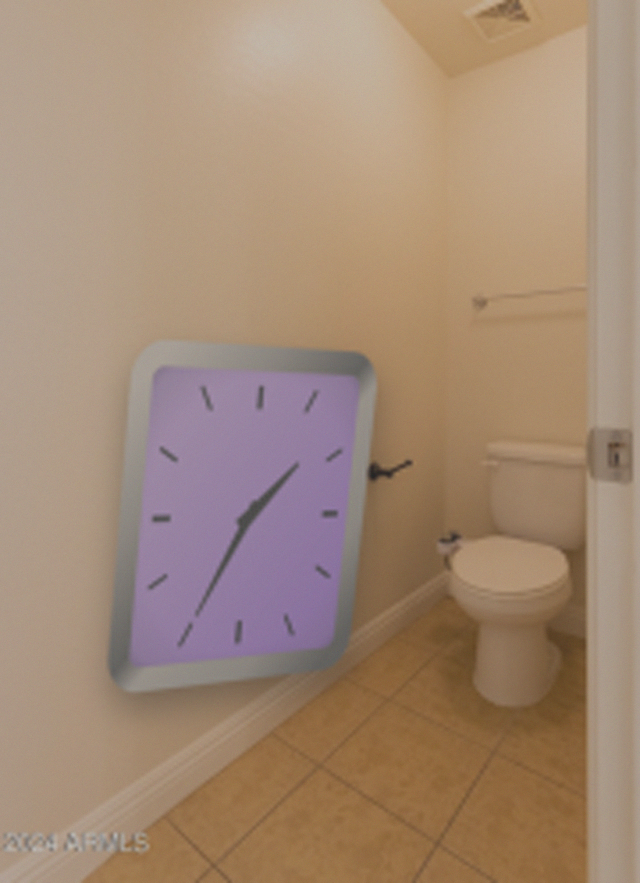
1:35
